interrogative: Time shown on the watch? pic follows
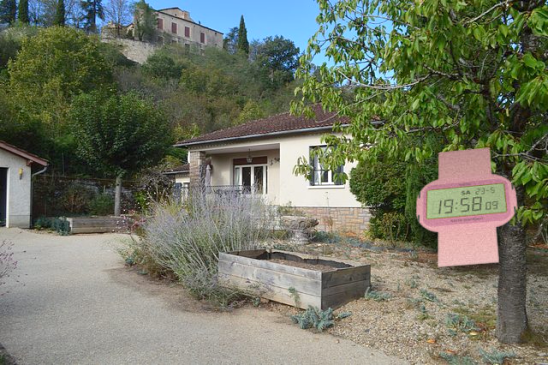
19:58:09
